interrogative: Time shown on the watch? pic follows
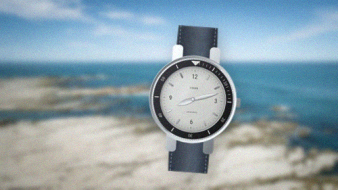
8:12
